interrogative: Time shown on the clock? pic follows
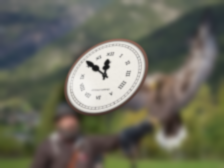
11:51
